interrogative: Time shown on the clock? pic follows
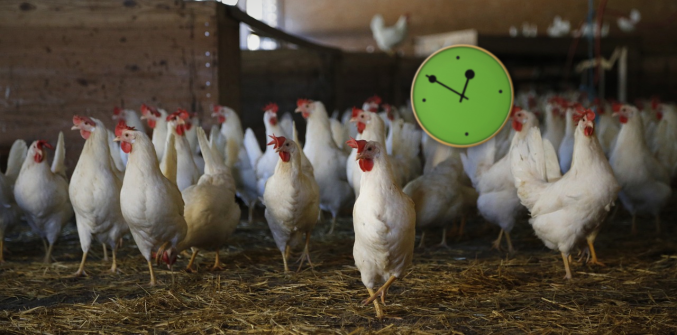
12:51
